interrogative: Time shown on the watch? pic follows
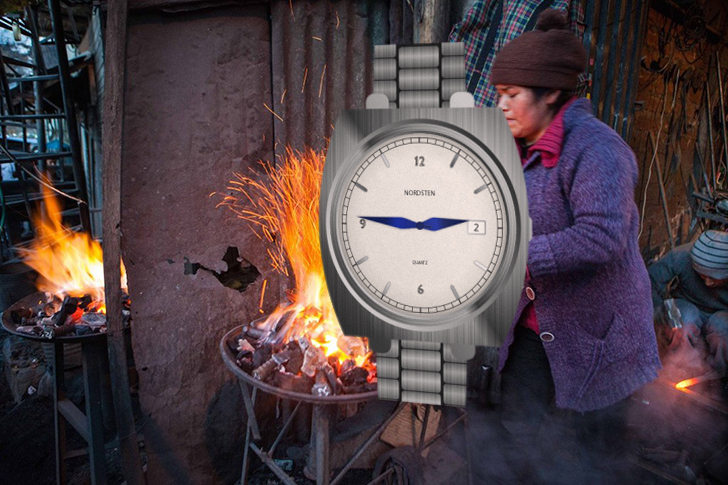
2:46
